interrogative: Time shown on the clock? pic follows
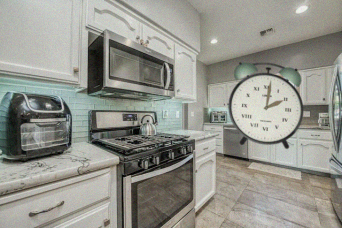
2:01
